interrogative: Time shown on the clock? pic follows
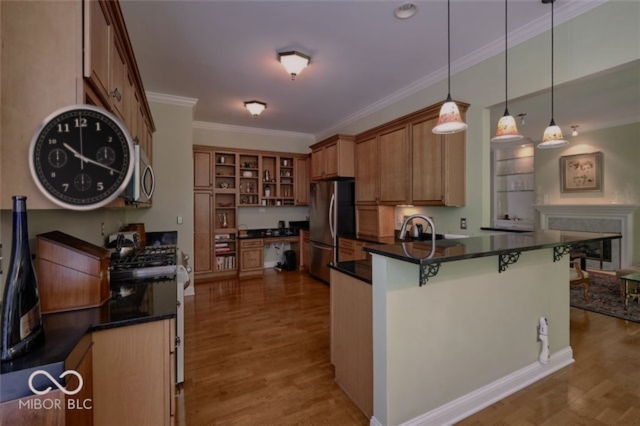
10:19
